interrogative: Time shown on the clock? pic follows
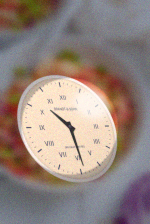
10:29
